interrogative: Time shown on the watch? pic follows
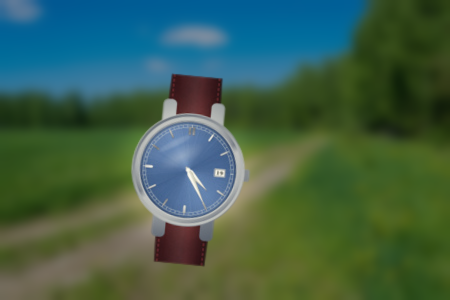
4:25
